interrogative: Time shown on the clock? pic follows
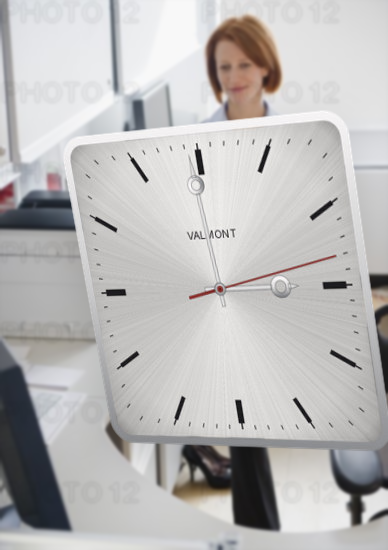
2:59:13
